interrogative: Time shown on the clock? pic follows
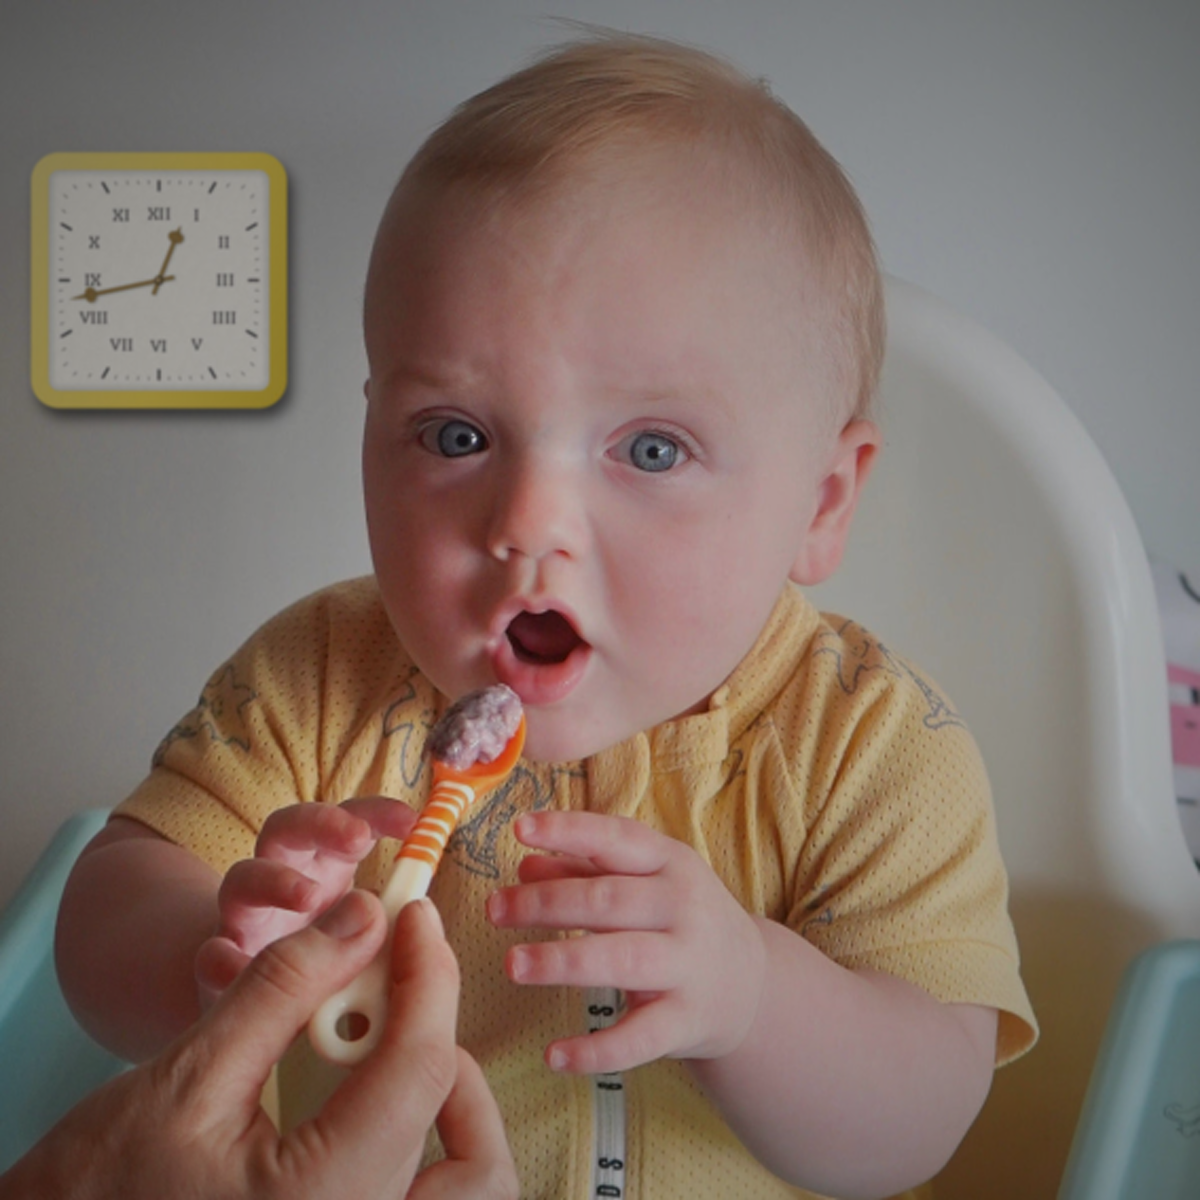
12:43
